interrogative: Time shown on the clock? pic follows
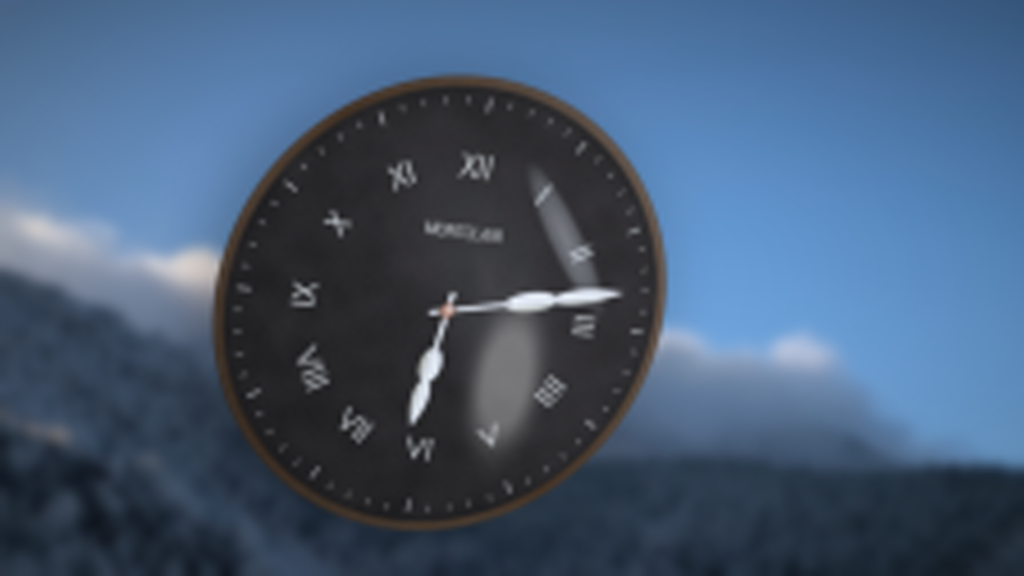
6:13
